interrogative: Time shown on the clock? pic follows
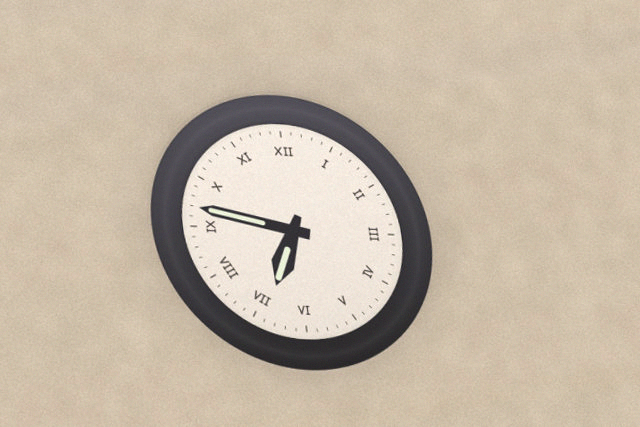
6:47
